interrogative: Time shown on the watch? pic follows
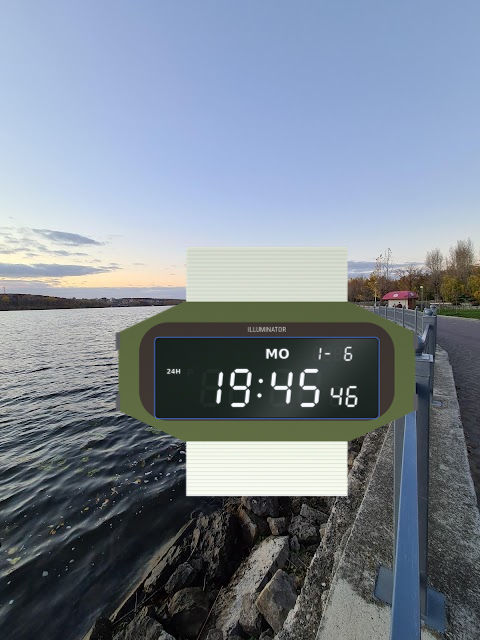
19:45:46
